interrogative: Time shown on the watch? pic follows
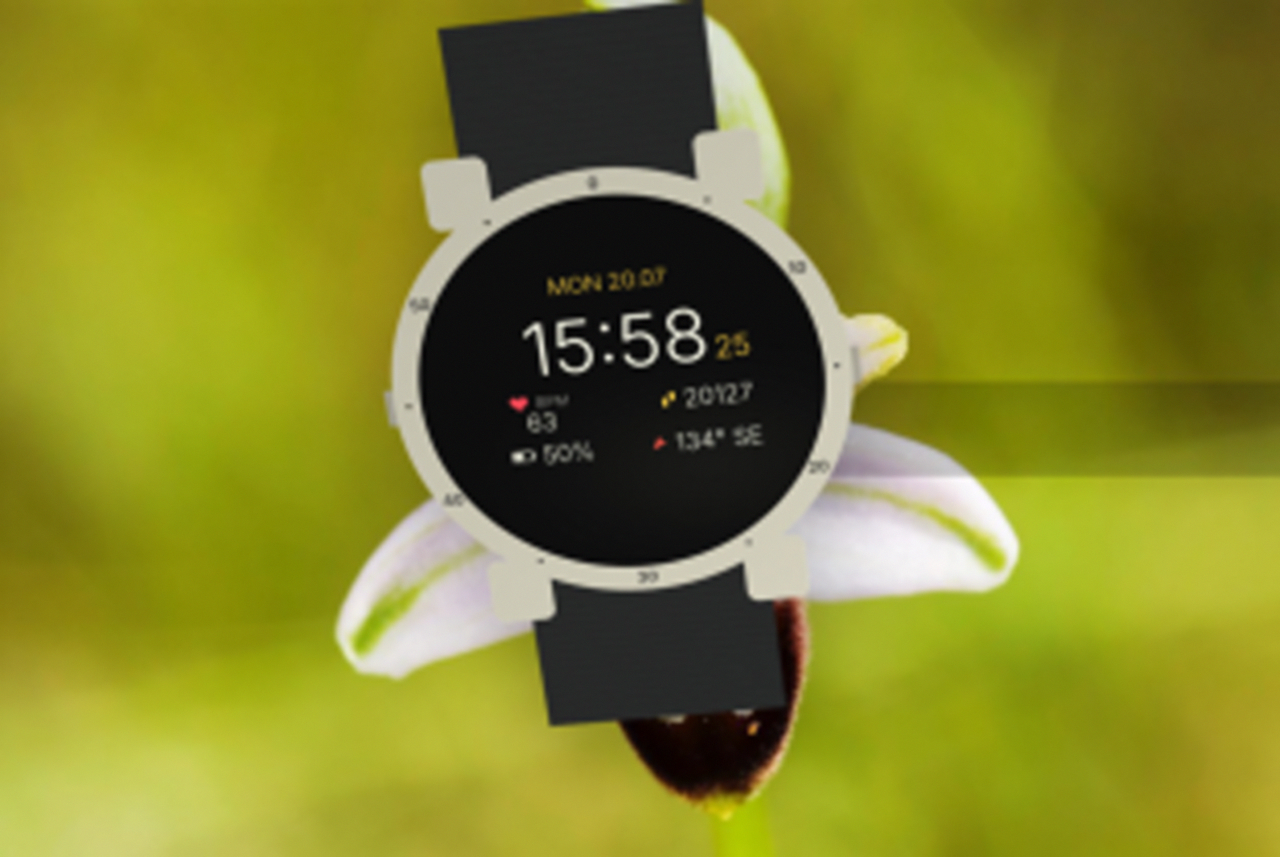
15:58
